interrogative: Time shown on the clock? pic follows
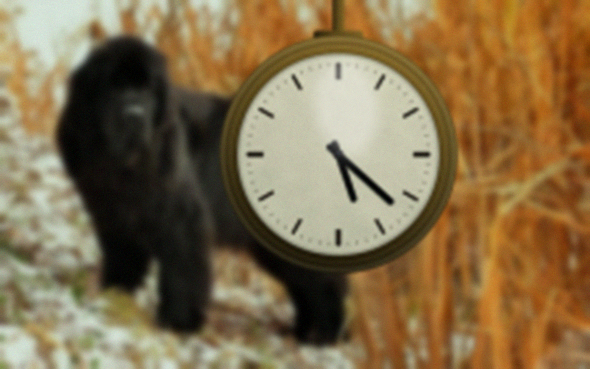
5:22
